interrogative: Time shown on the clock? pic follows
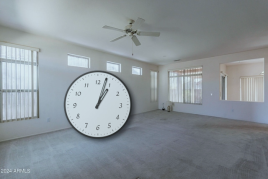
1:03
